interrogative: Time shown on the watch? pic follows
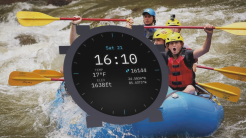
16:10
